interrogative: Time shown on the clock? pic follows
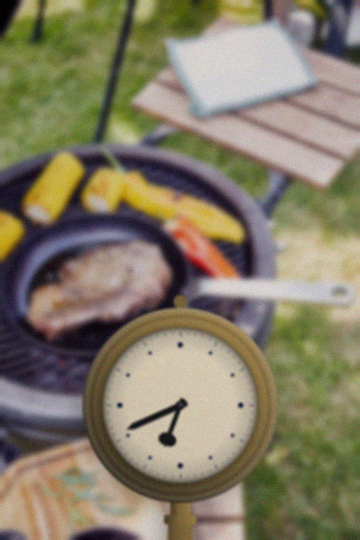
6:41
